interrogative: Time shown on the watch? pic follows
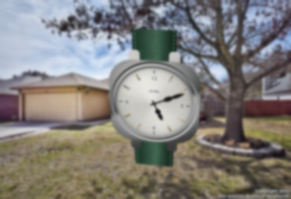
5:11
